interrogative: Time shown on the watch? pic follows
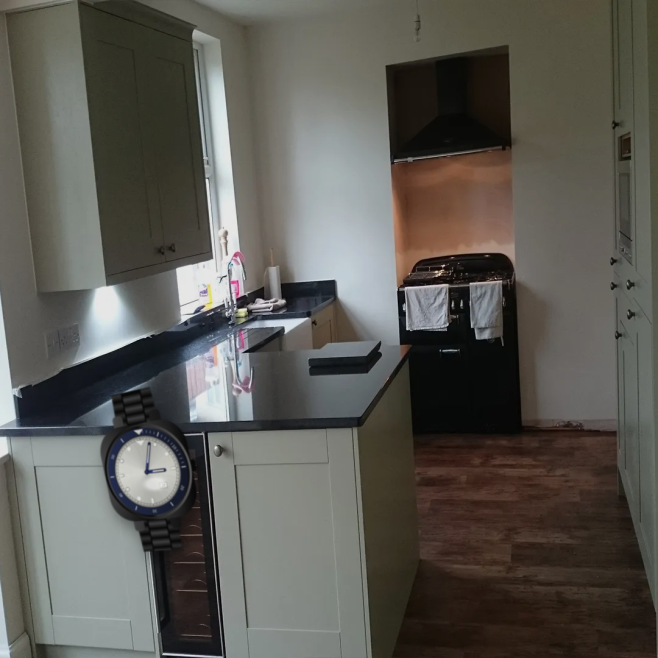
3:03
